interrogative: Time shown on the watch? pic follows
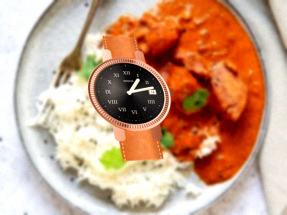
1:13
